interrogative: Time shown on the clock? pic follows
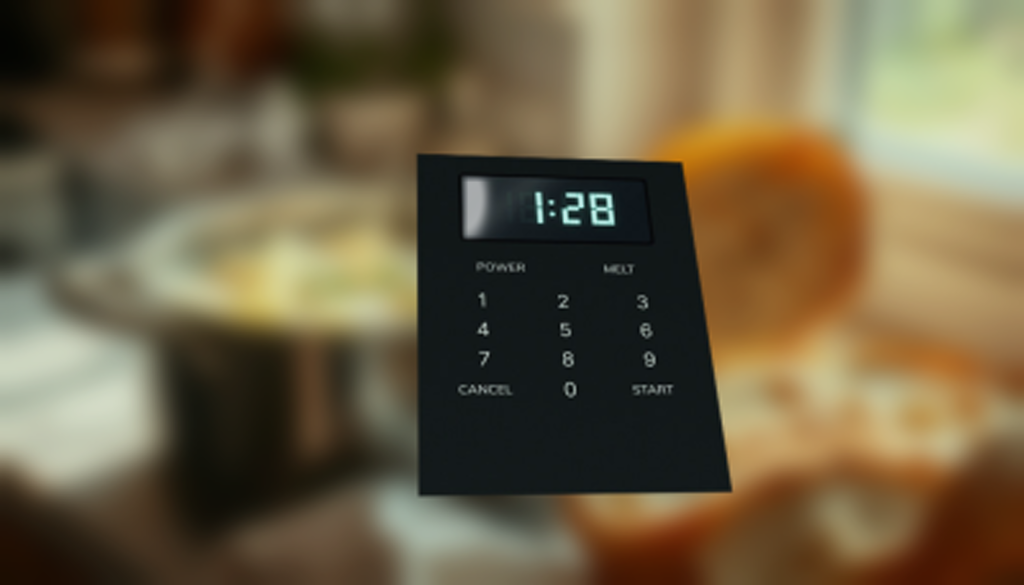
1:28
